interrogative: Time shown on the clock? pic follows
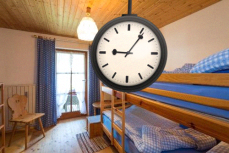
9:06
